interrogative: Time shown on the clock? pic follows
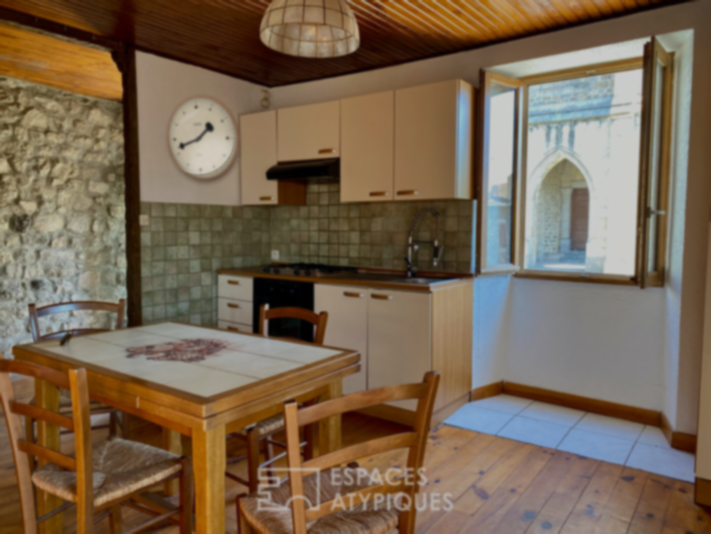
1:42
